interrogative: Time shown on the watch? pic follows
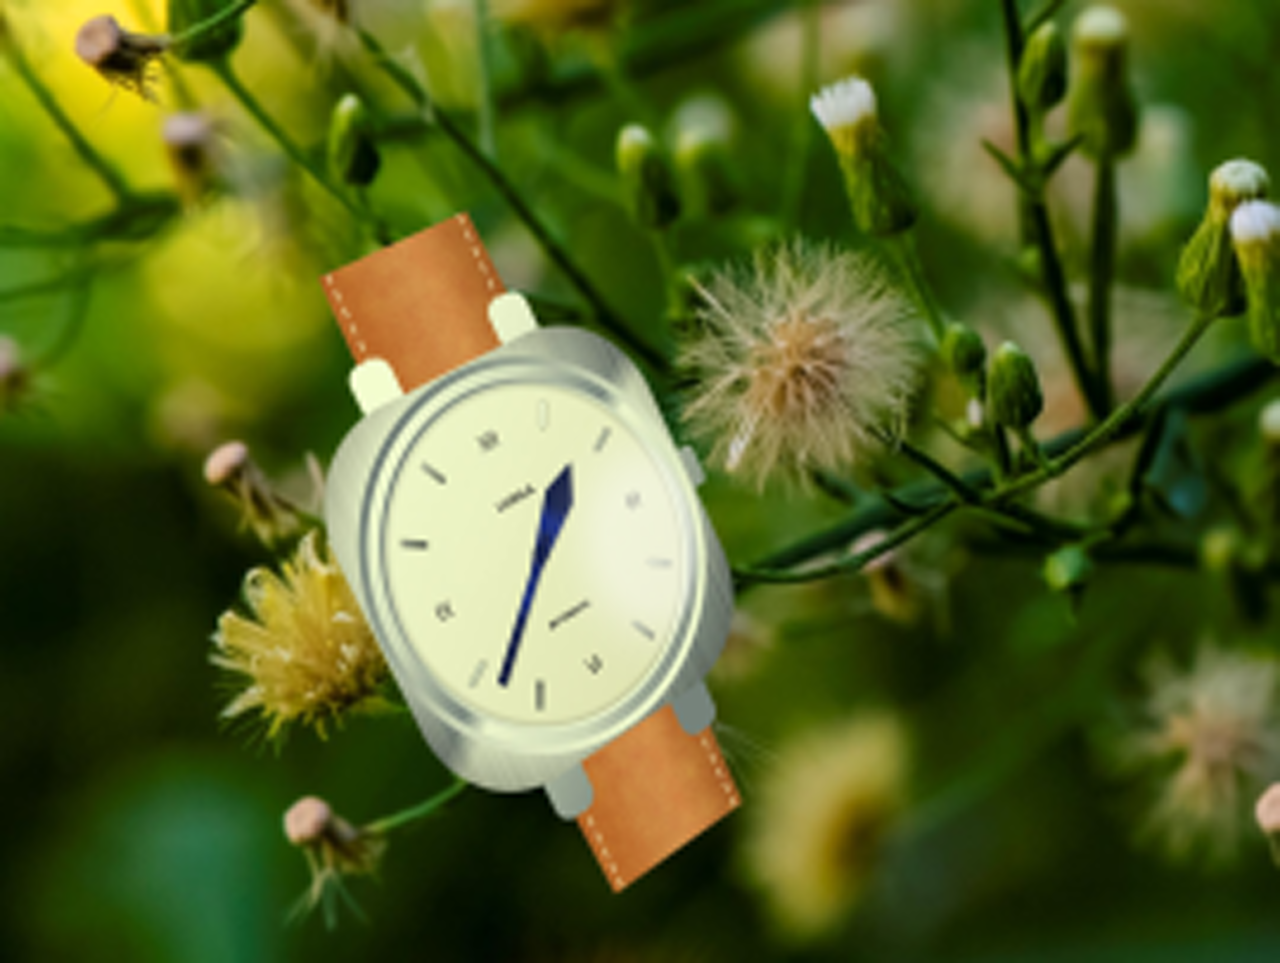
1:38
